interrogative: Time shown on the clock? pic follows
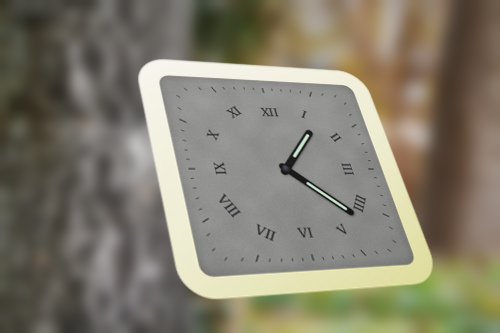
1:22
